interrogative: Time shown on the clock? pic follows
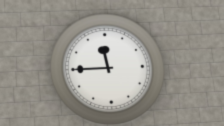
11:45
